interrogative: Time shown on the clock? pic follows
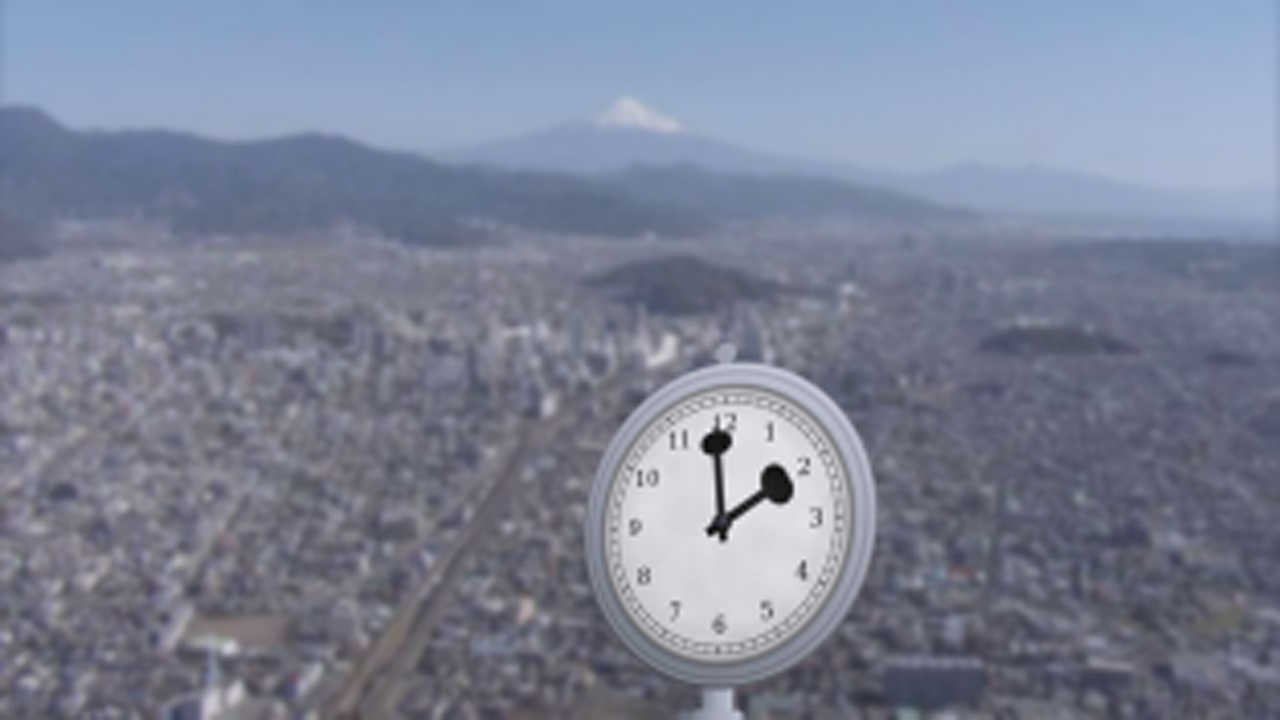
1:59
